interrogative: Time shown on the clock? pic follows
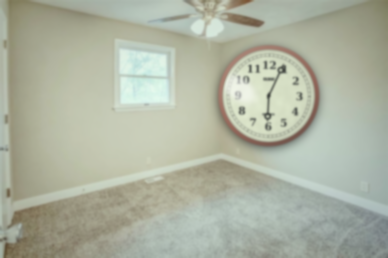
6:04
